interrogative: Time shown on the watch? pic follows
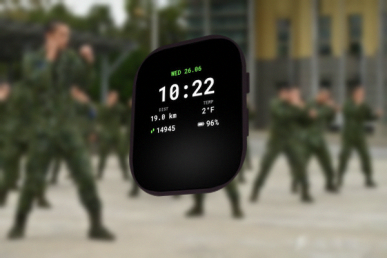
10:22
